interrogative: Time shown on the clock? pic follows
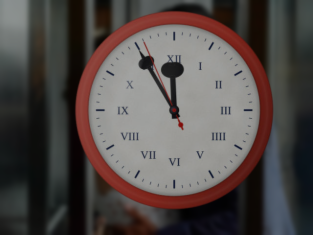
11:54:56
